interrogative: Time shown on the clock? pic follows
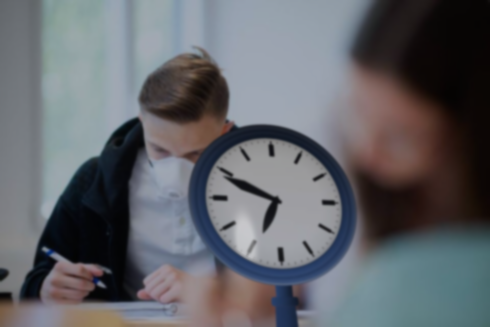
6:49
